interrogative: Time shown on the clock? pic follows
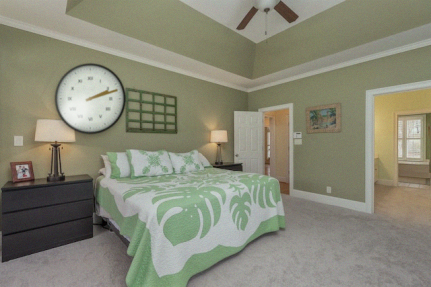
2:12
